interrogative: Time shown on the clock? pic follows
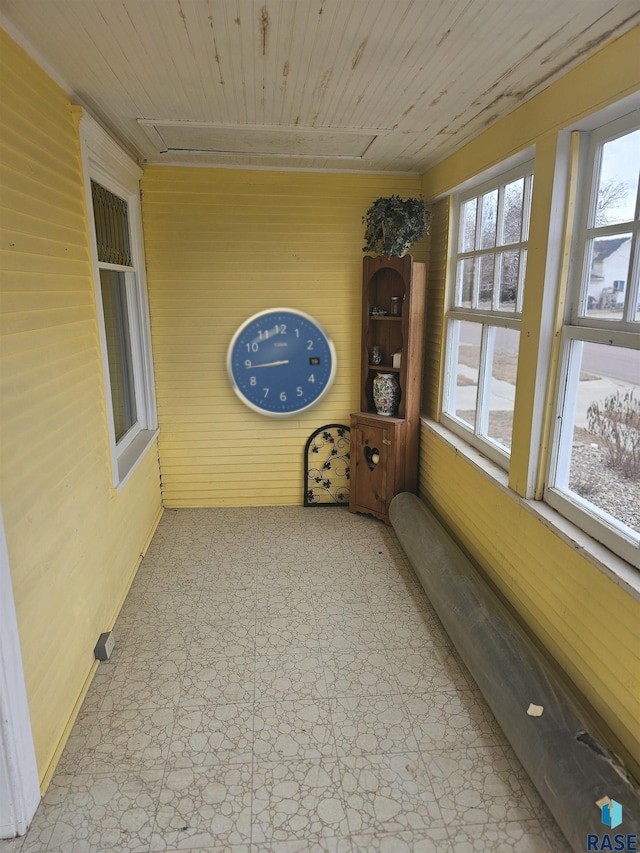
8:44
